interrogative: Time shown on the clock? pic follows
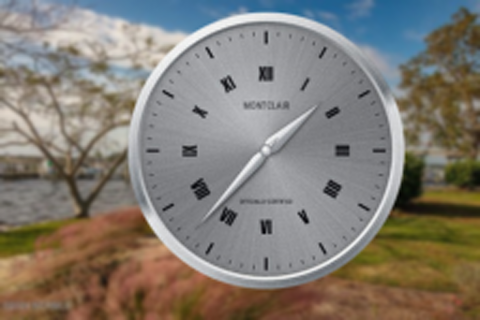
1:37
